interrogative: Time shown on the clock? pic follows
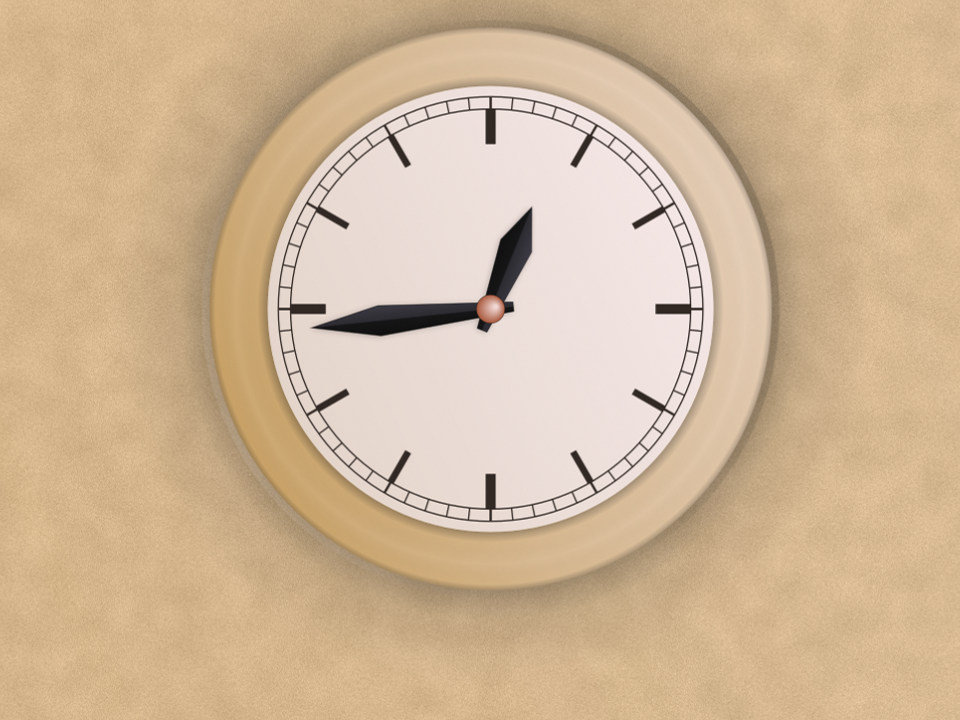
12:44
